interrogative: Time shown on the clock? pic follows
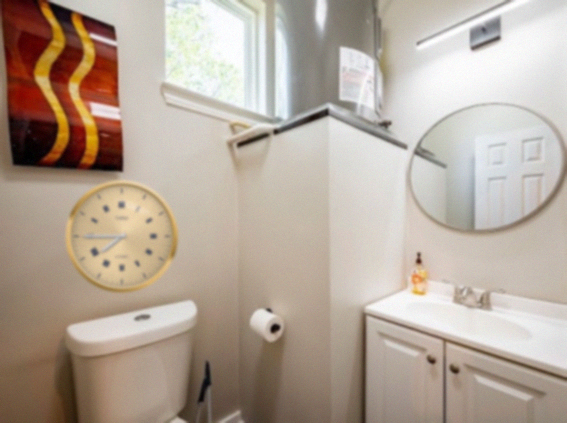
7:45
